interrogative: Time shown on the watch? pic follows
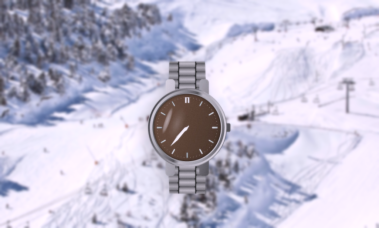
7:37
